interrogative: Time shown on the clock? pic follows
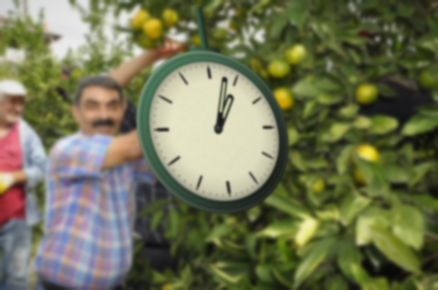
1:03
